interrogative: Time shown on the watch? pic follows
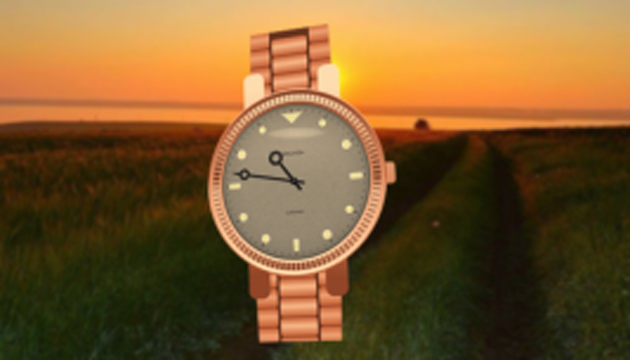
10:47
